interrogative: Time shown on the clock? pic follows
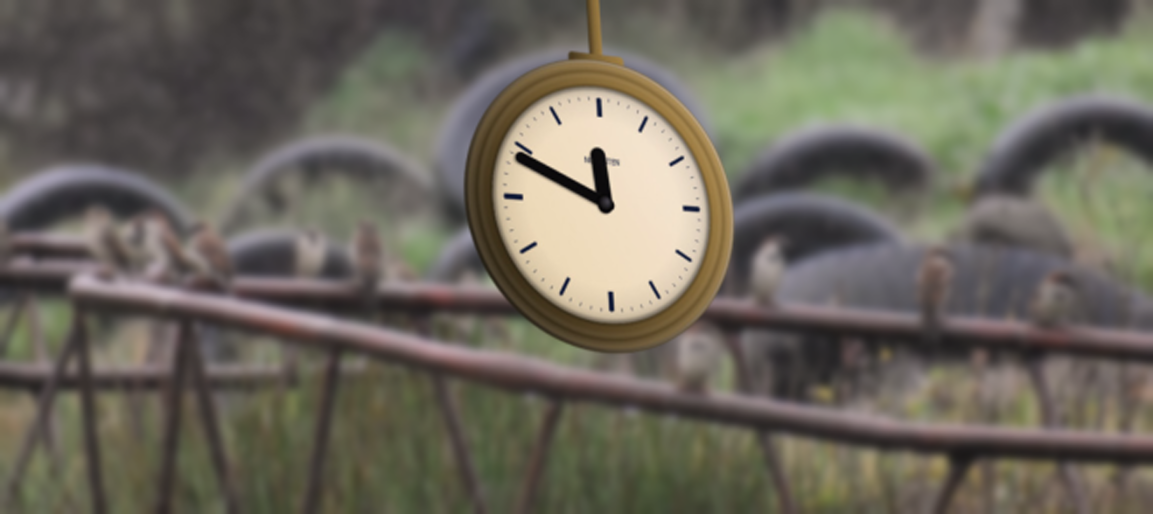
11:49
